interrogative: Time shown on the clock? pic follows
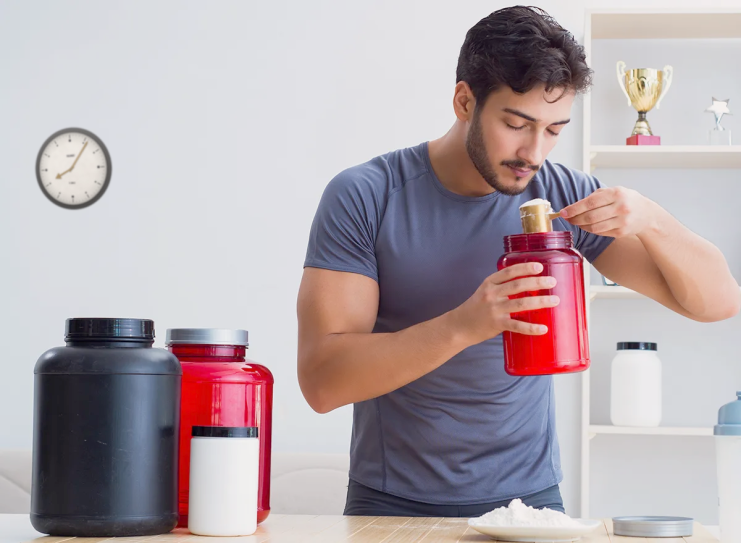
8:06
